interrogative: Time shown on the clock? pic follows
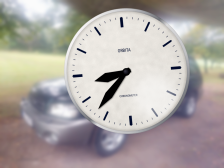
8:37
